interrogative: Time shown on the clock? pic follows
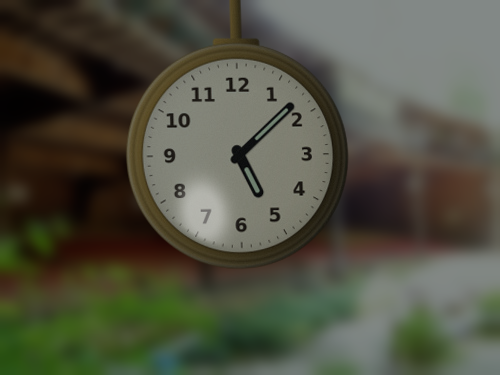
5:08
